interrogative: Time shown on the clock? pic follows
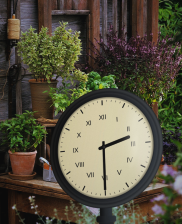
2:30
